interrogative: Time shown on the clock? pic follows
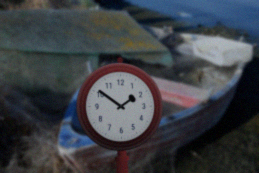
1:51
